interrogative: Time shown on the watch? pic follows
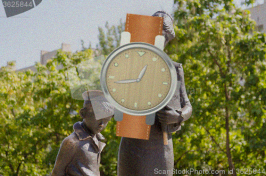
12:43
